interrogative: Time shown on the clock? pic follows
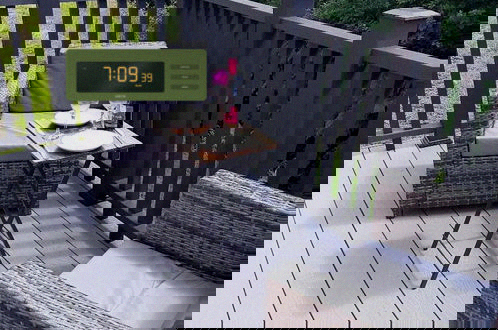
7:09
